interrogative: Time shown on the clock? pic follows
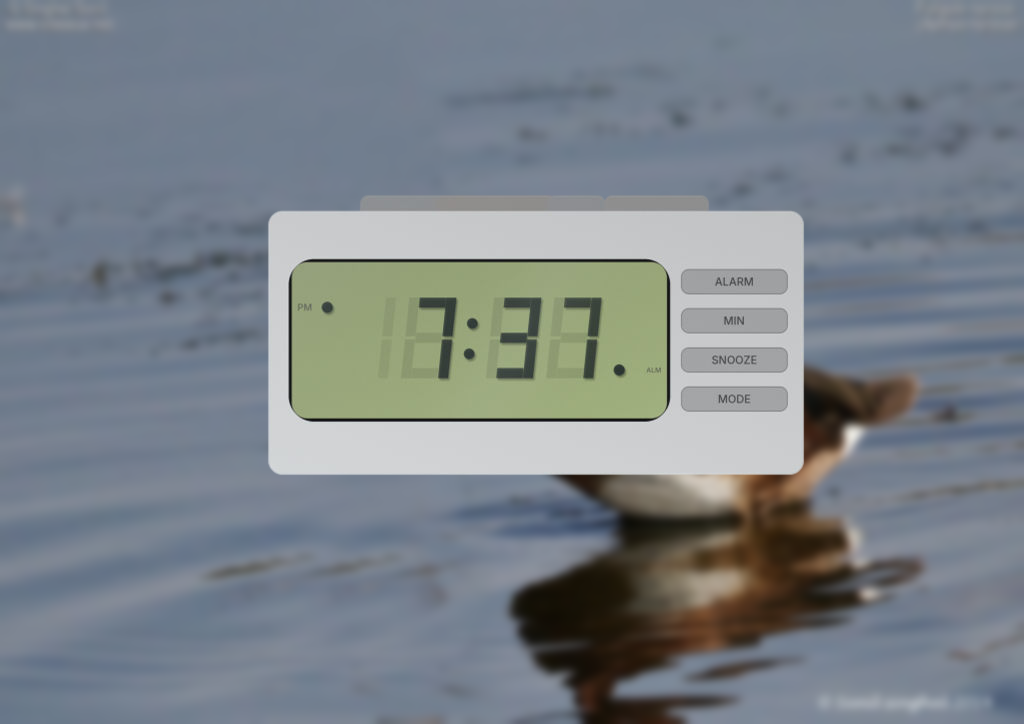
7:37
